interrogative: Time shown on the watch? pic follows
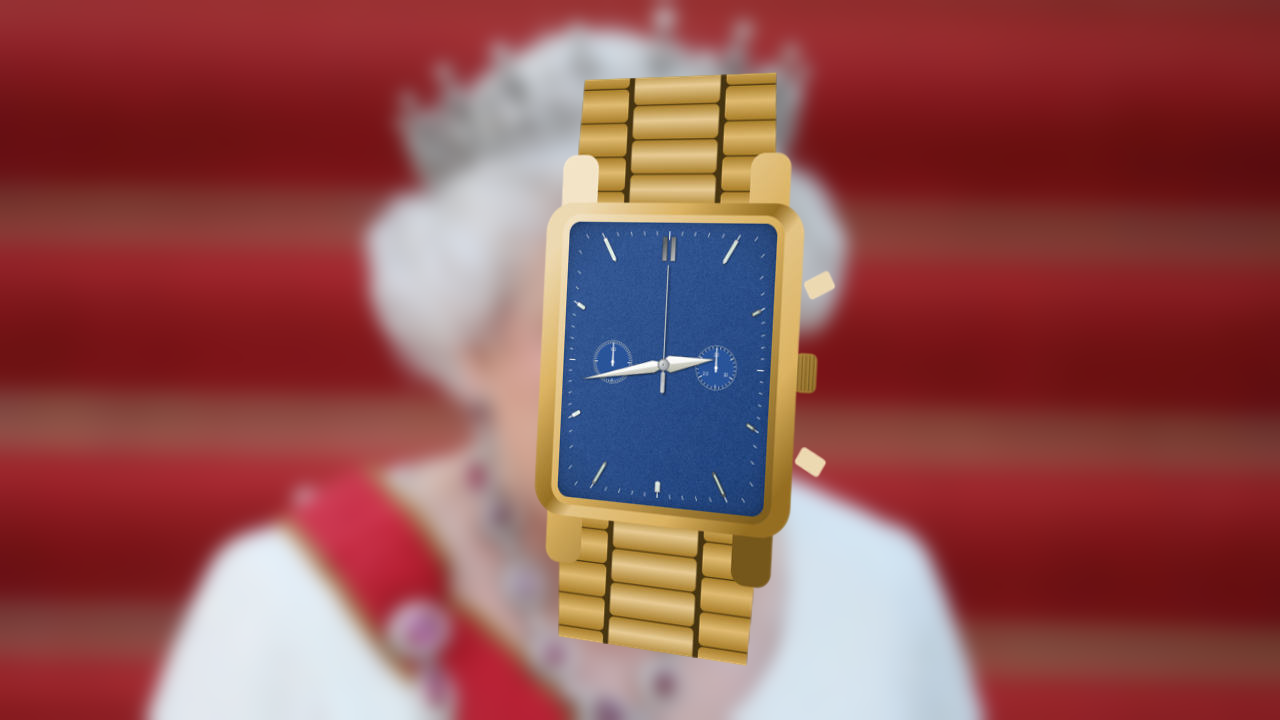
2:43
